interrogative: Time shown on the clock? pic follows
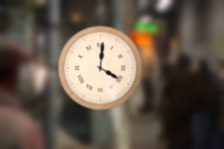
4:01
